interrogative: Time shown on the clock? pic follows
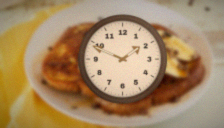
1:49
